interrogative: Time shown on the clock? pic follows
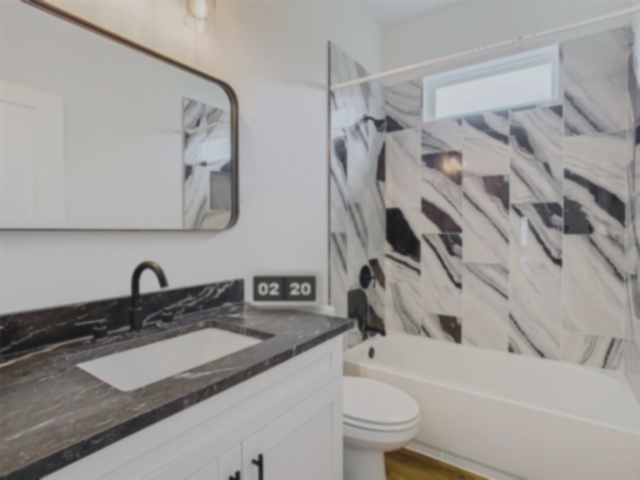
2:20
